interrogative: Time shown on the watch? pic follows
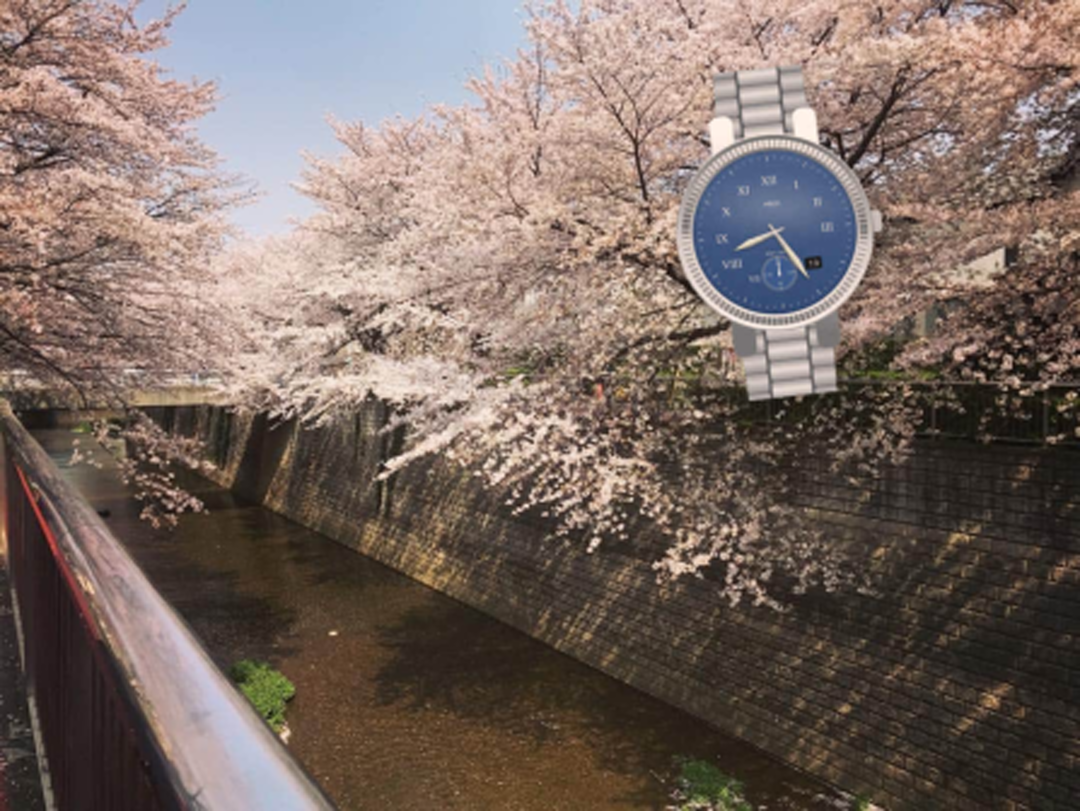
8:25
